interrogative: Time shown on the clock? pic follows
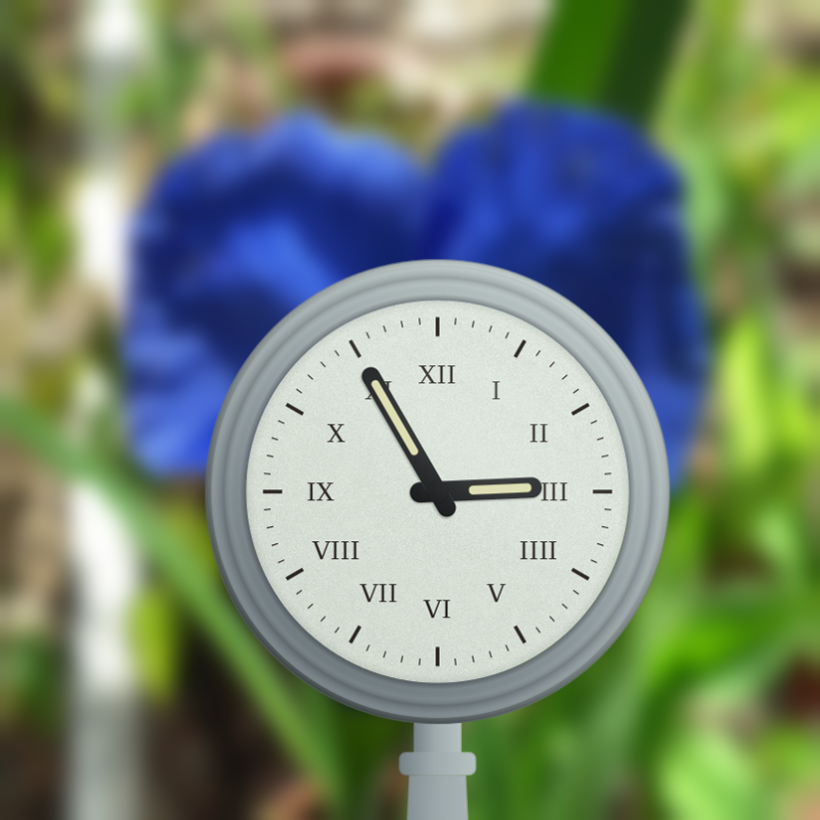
2:55
